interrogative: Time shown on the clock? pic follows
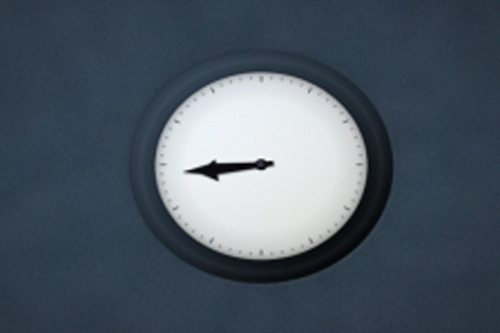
8:44
